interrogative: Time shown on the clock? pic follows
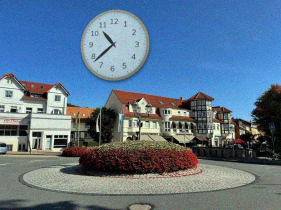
10:38
